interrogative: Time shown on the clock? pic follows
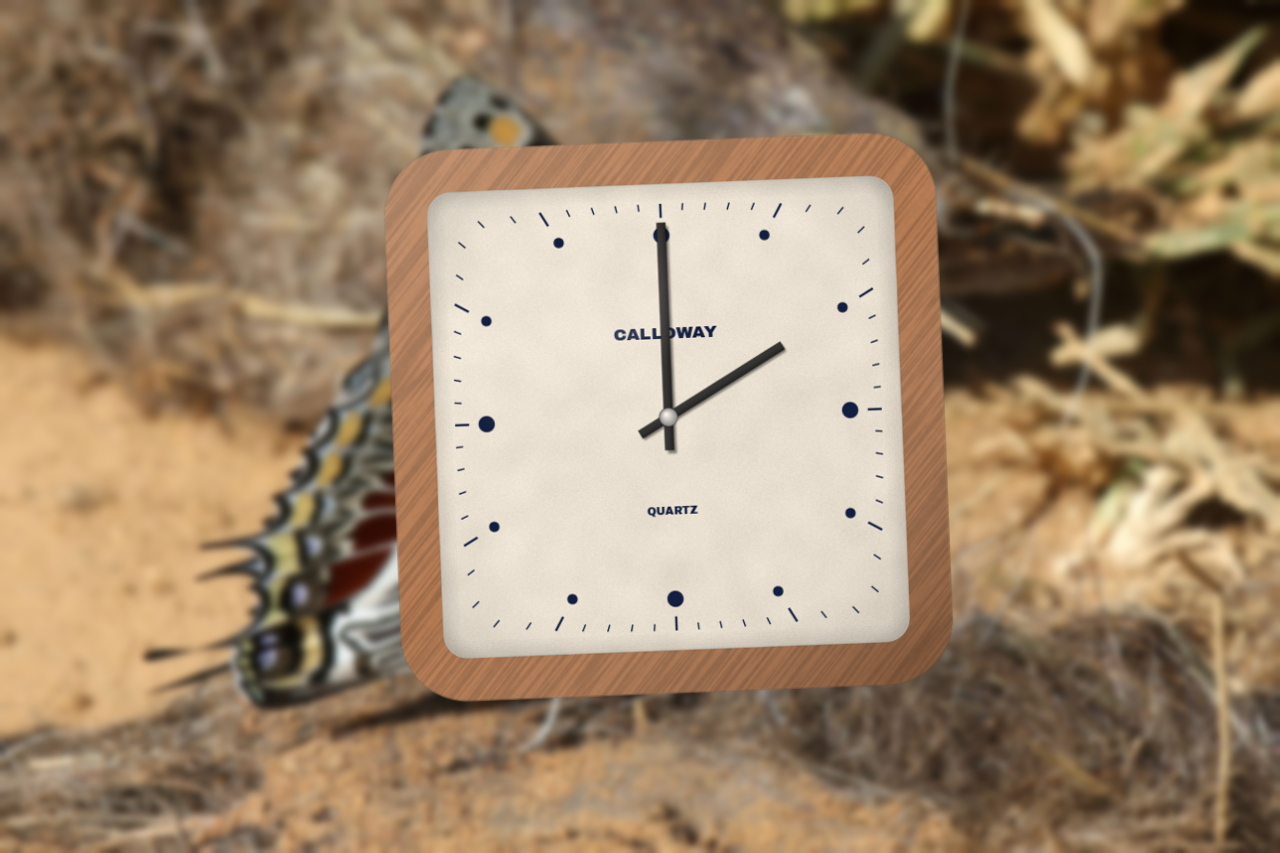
2:00
